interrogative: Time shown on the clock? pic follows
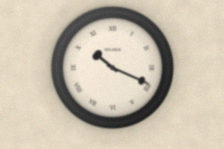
10:19
